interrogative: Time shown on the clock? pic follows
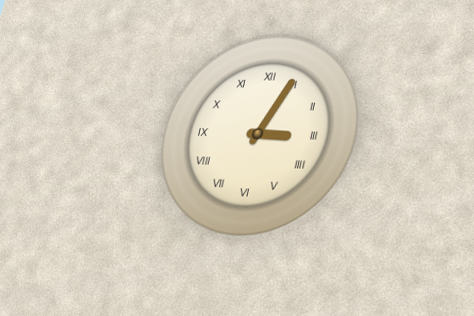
3:04
